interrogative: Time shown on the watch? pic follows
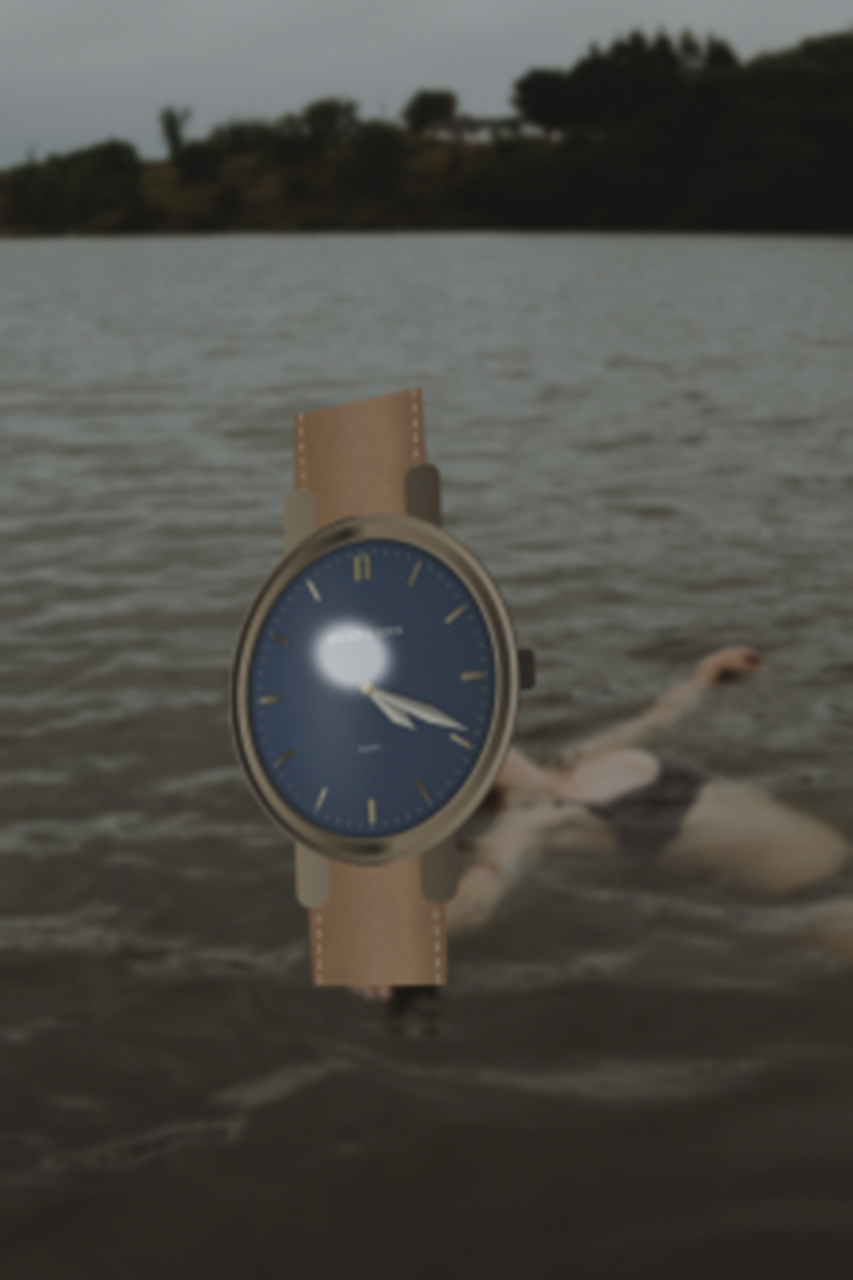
4:19
